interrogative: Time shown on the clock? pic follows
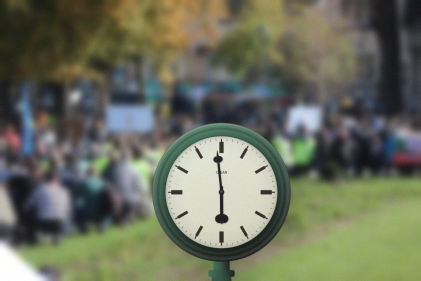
5:59
